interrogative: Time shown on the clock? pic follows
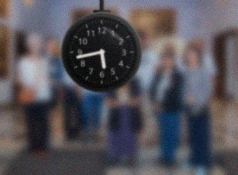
5:43
